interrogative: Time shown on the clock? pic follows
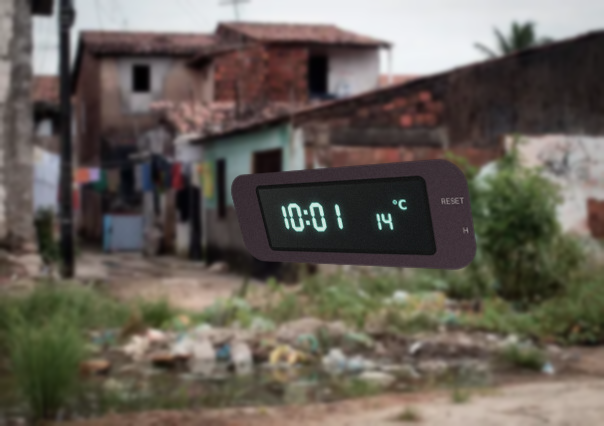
10:01
